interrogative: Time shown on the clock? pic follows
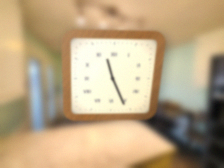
11:26
